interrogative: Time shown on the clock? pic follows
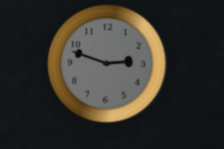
2:48
